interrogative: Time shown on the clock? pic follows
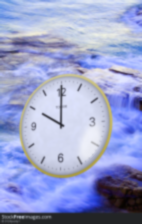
10:00
